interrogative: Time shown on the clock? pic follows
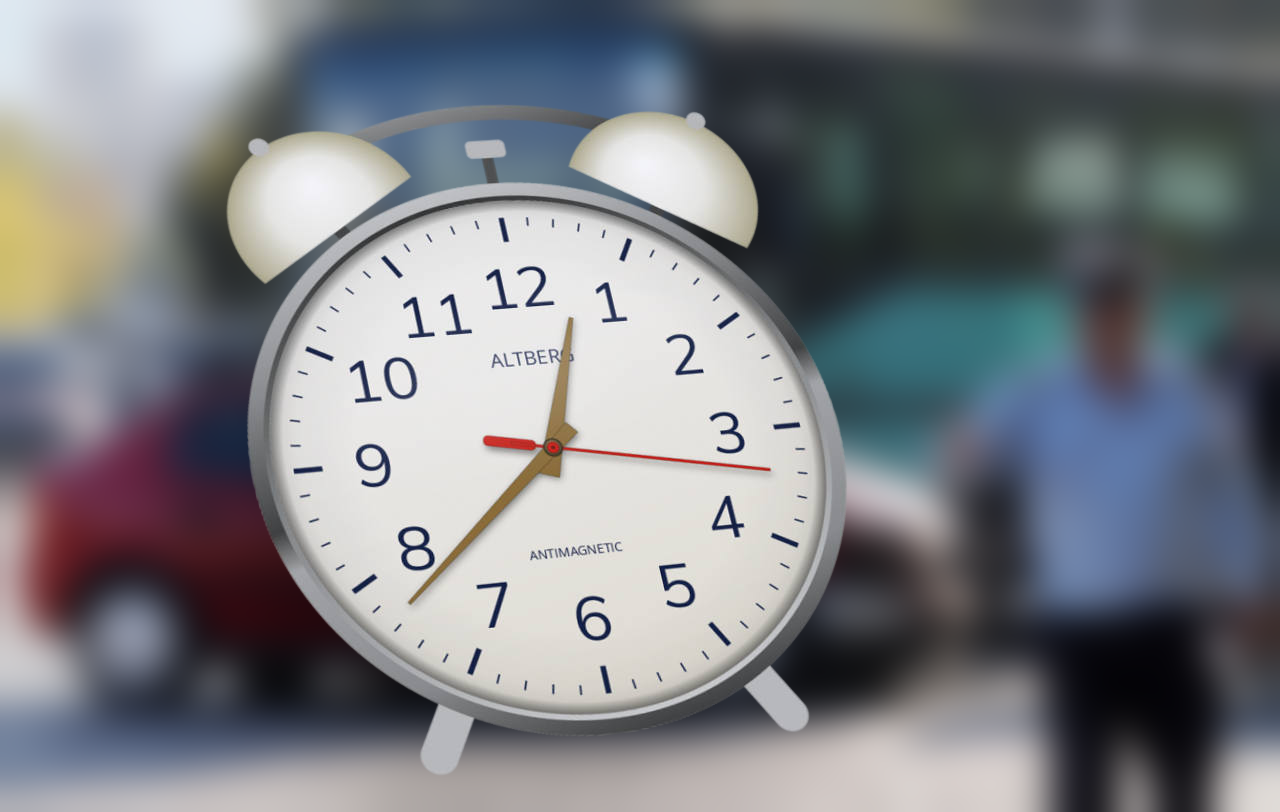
12:38:17
